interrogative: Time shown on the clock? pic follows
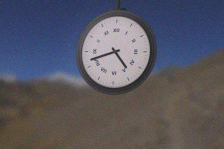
4:42
